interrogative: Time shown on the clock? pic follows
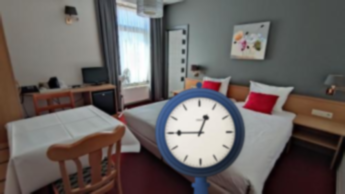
12:45
